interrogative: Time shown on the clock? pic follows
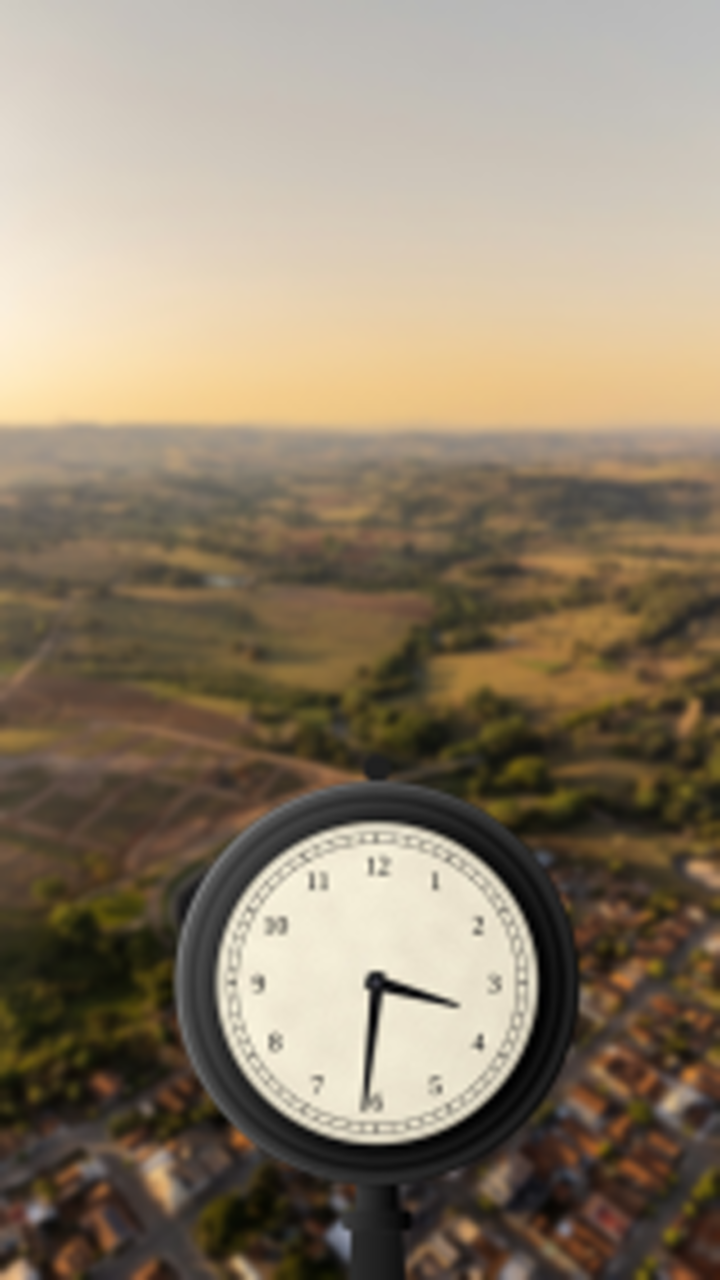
3:31
